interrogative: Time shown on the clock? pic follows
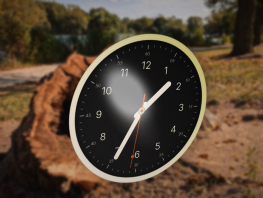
1:34:31
